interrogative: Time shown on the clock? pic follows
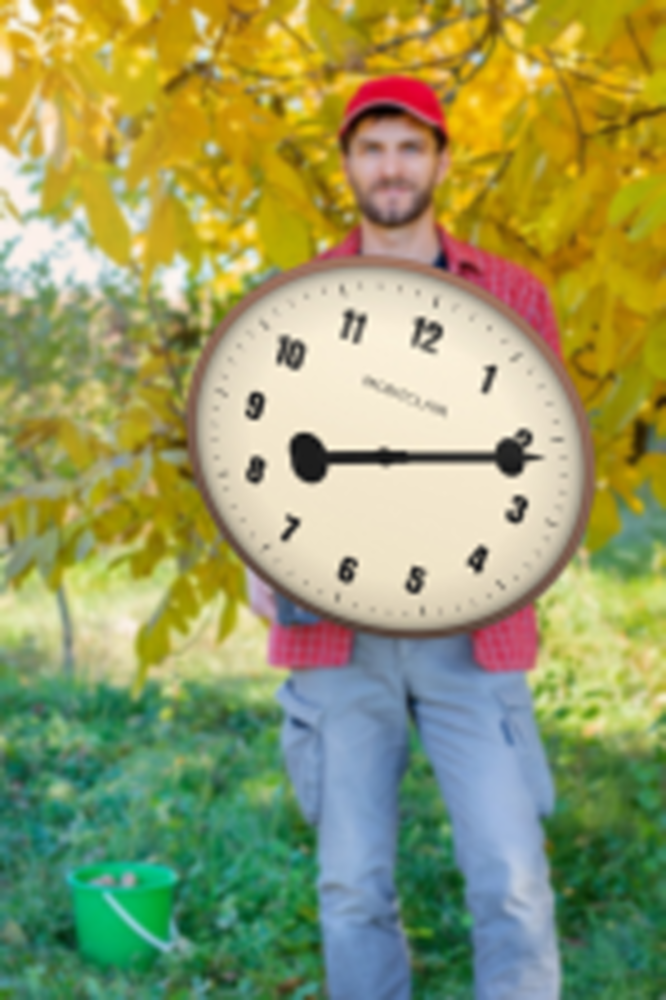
8:11
